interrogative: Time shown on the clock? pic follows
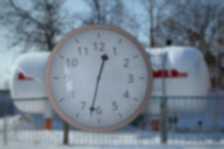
12:32
